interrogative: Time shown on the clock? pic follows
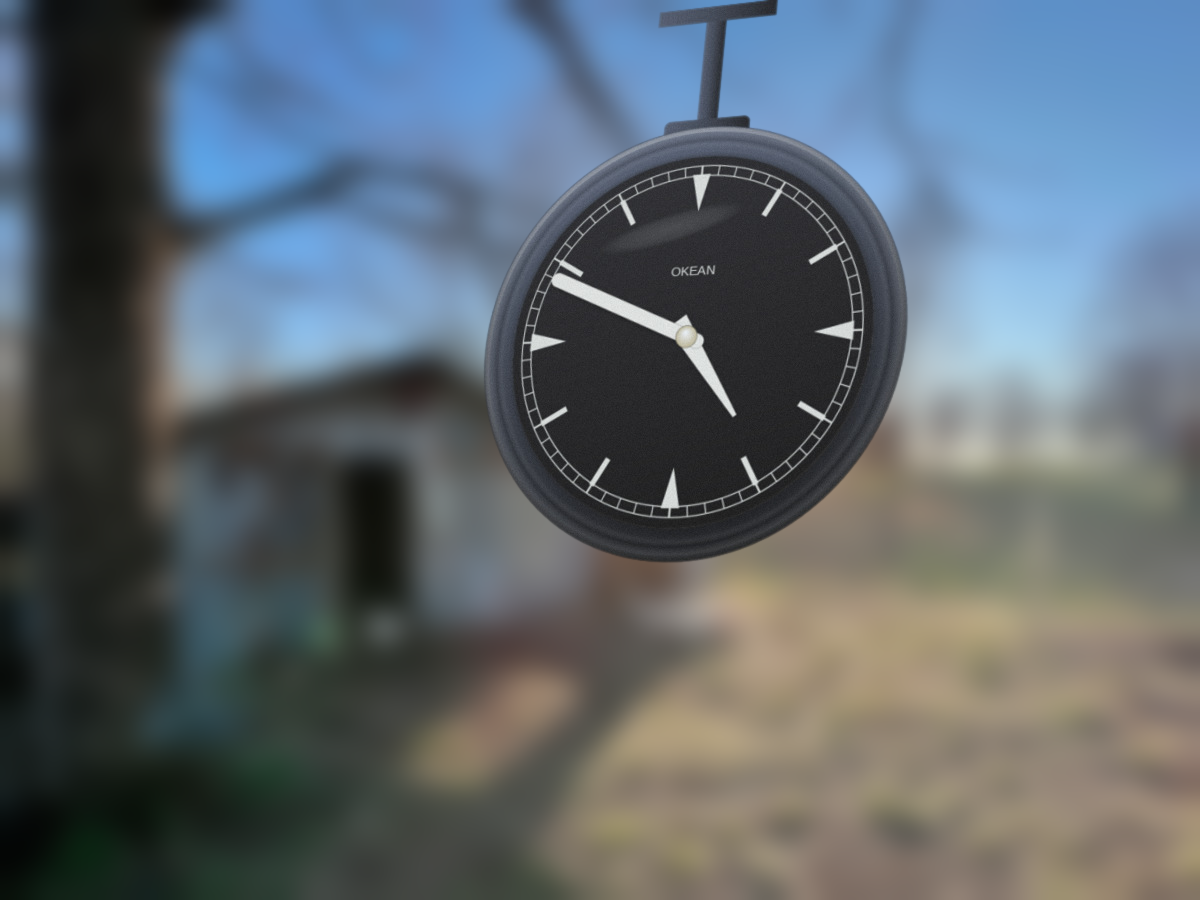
4:49
